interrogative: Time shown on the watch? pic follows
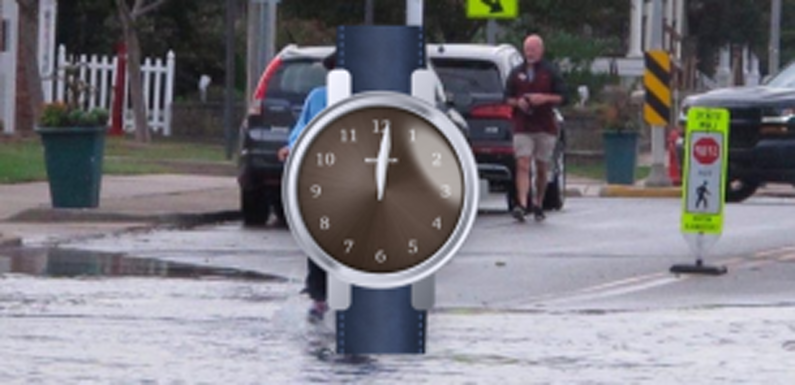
12:01
